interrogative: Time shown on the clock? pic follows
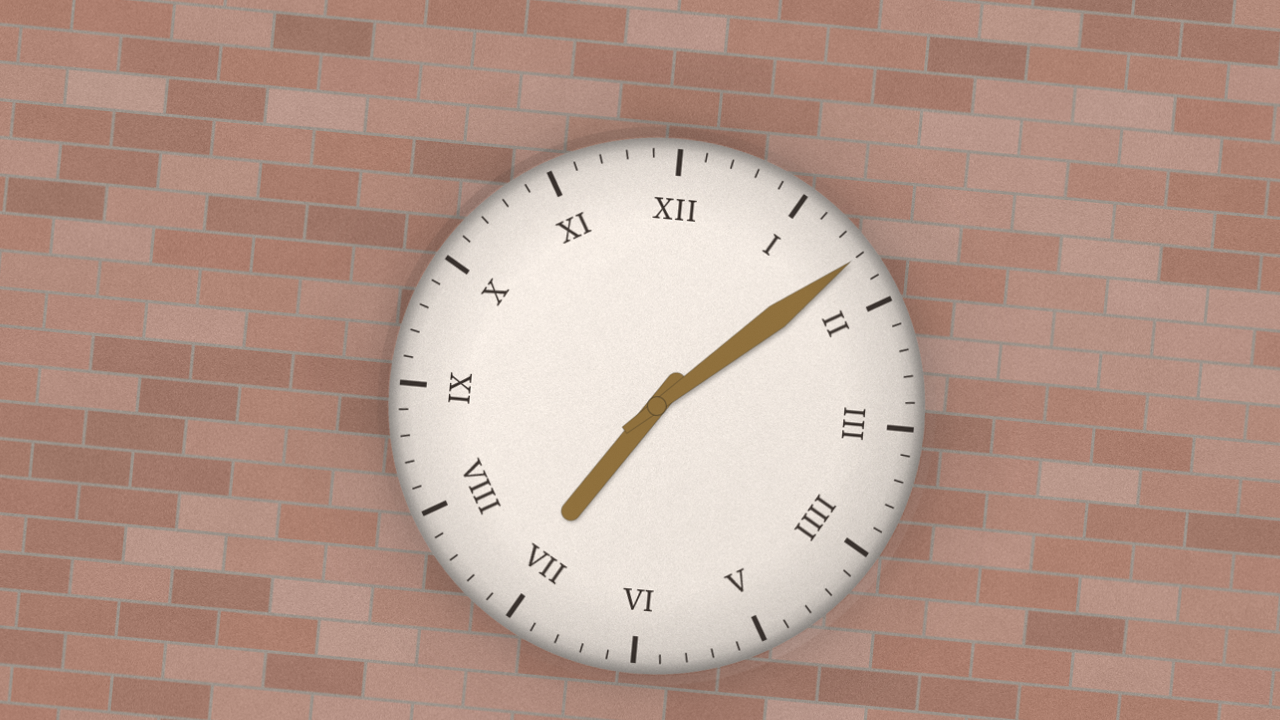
7:08
